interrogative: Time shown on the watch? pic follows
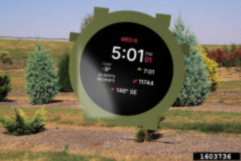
5:01
